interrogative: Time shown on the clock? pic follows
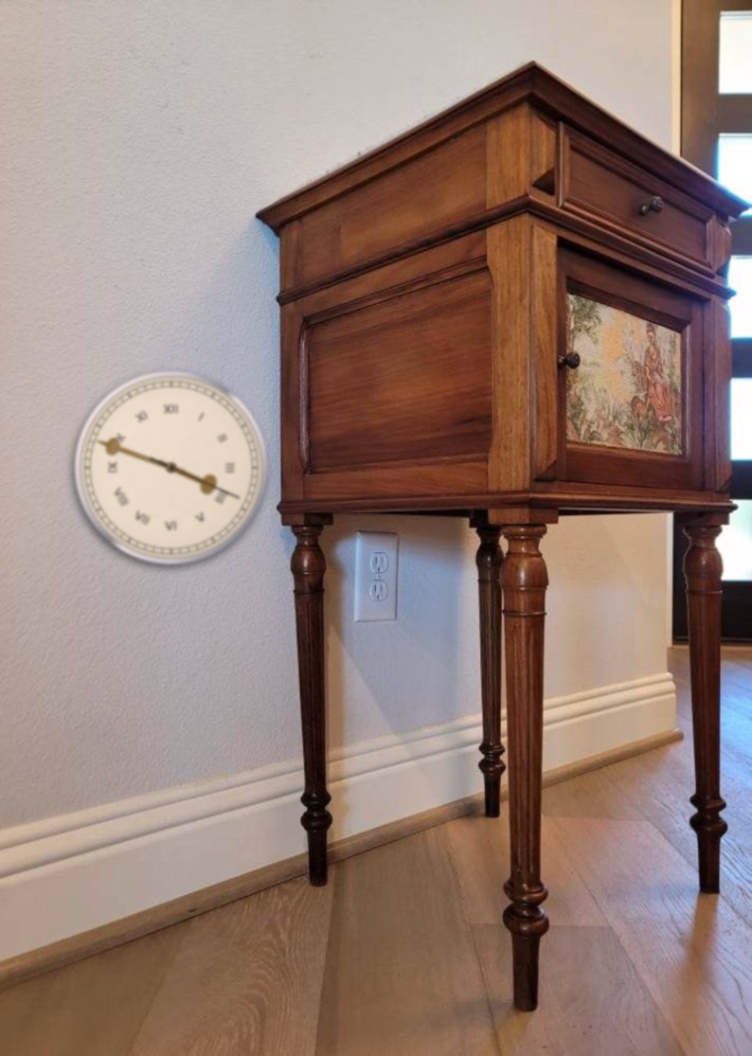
3:48:19
